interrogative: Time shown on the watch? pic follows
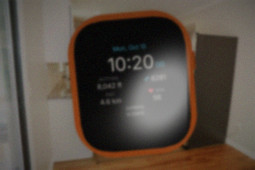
10:20
